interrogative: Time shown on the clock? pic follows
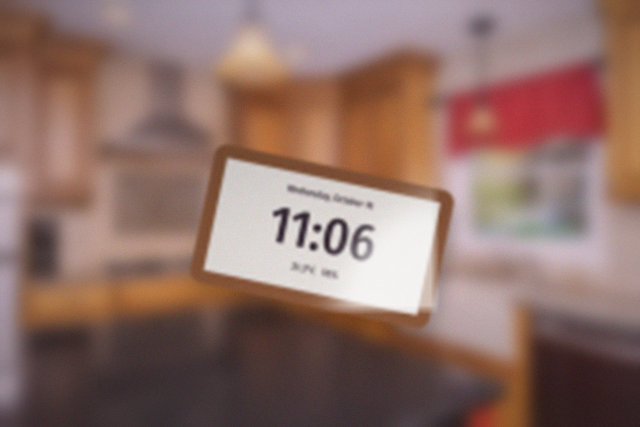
11:06
